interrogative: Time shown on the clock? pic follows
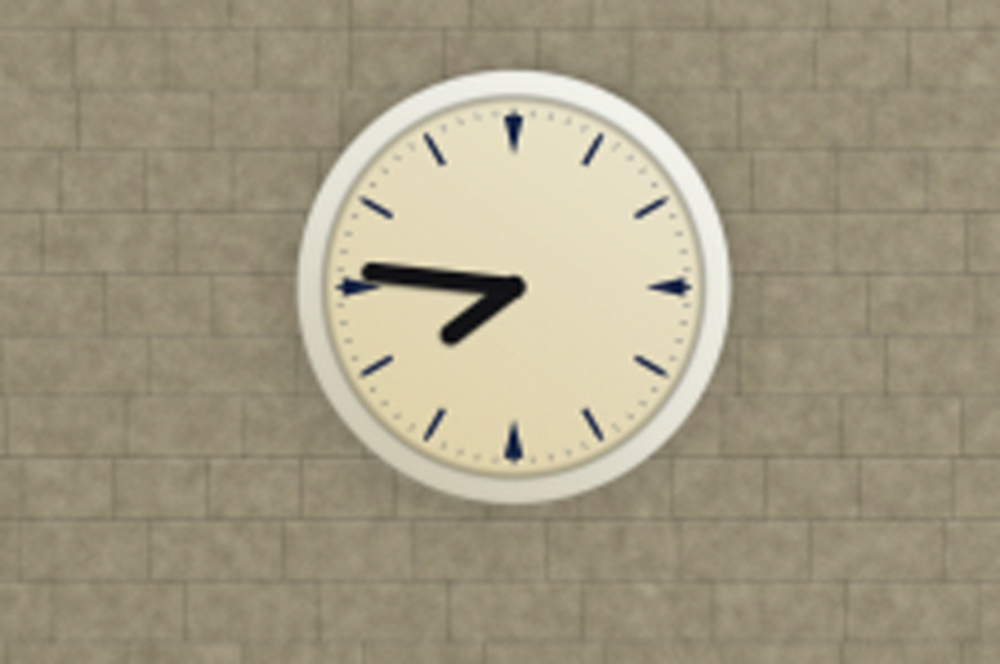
7:46
